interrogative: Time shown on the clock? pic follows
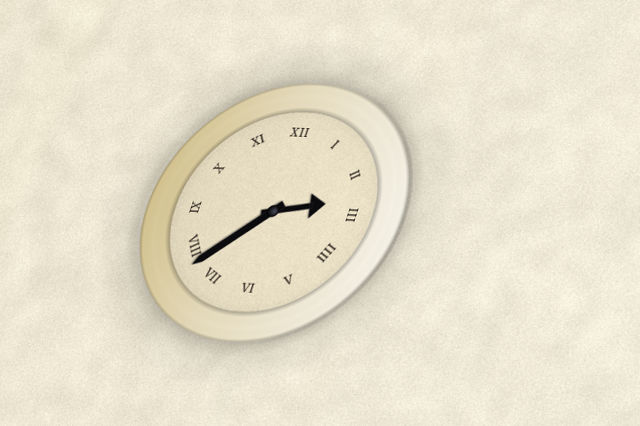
2:38
